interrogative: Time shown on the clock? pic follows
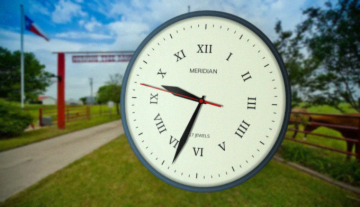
9:33:47
